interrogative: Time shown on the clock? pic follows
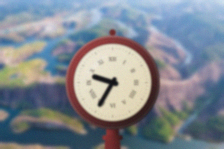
9:35
